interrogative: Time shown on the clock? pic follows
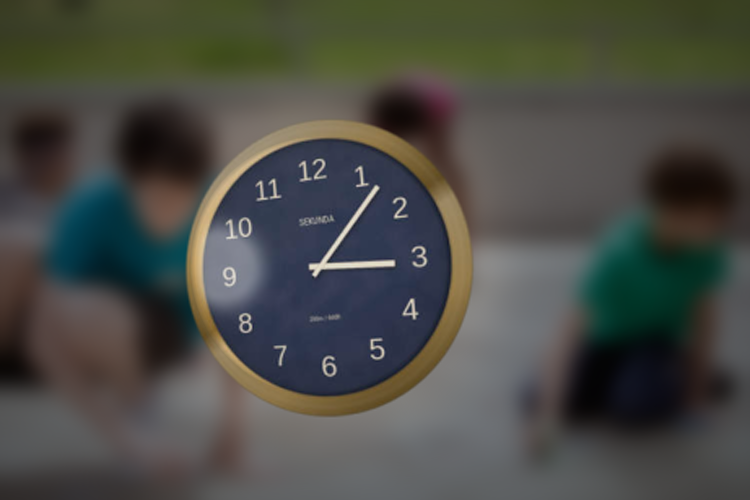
3:07
